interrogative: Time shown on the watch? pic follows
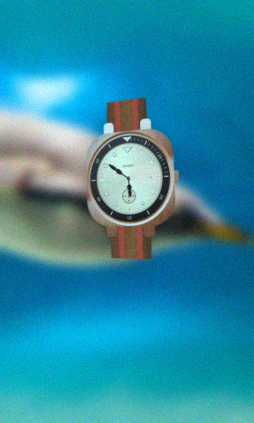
5:51
